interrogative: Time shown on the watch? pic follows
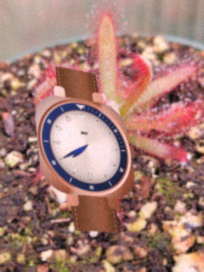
7:40
